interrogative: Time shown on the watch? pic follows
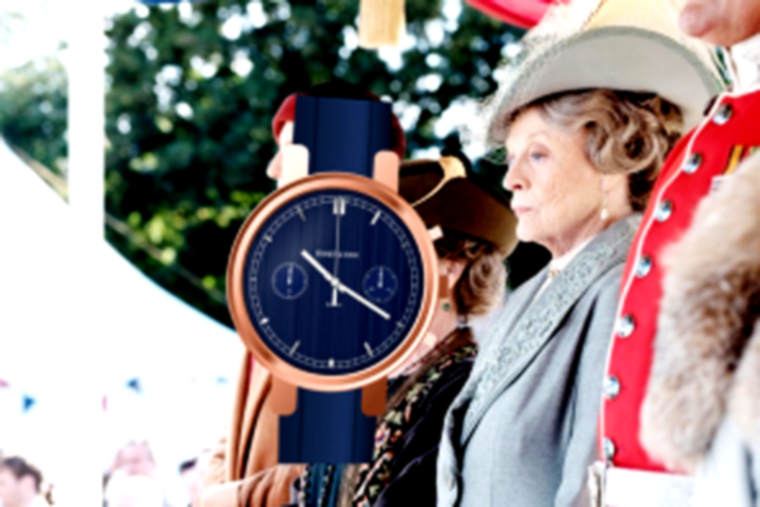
10:20
